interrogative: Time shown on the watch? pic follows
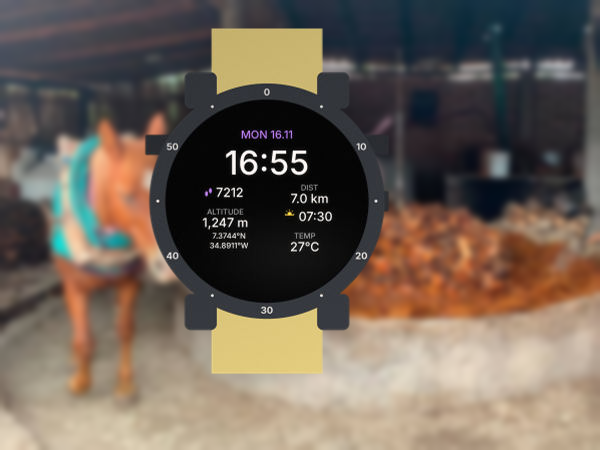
16:55
